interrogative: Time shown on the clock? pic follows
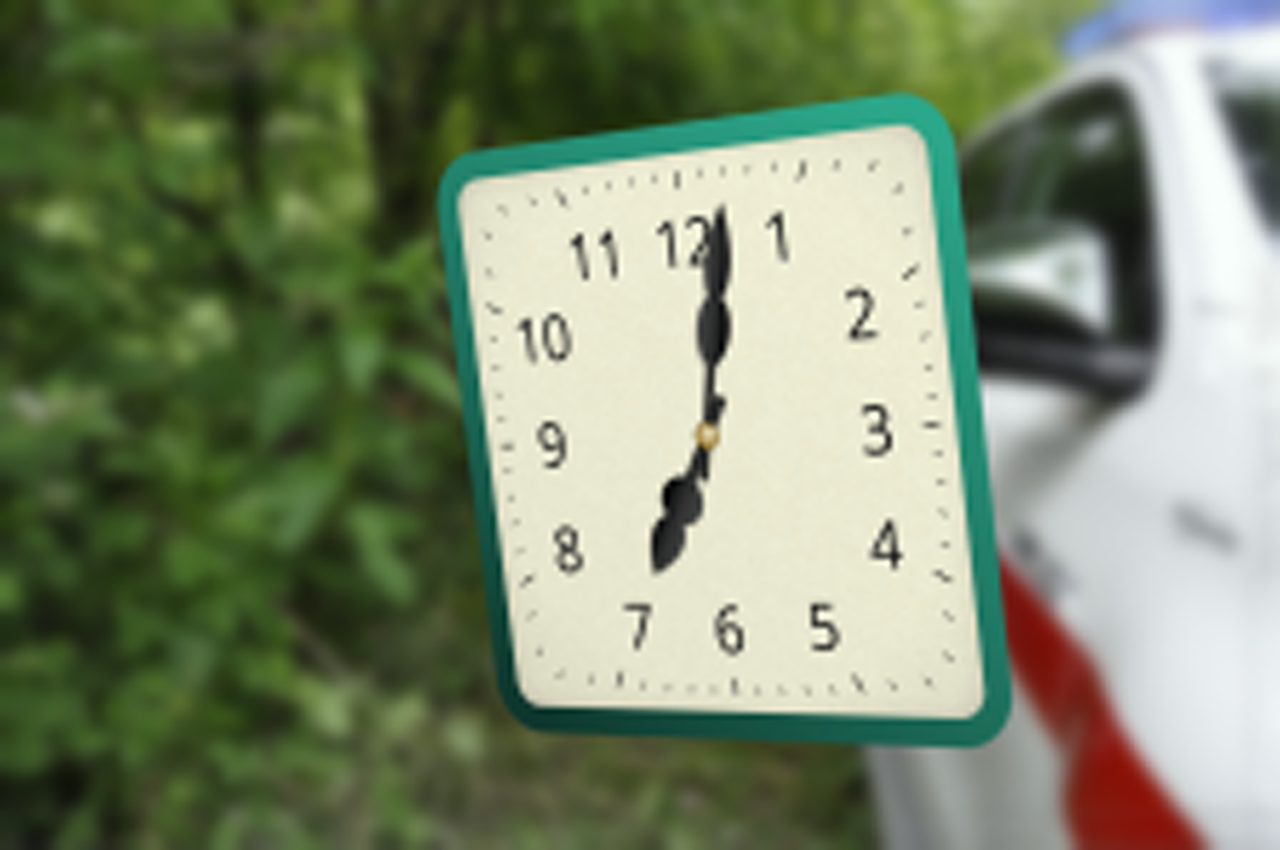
7:02
